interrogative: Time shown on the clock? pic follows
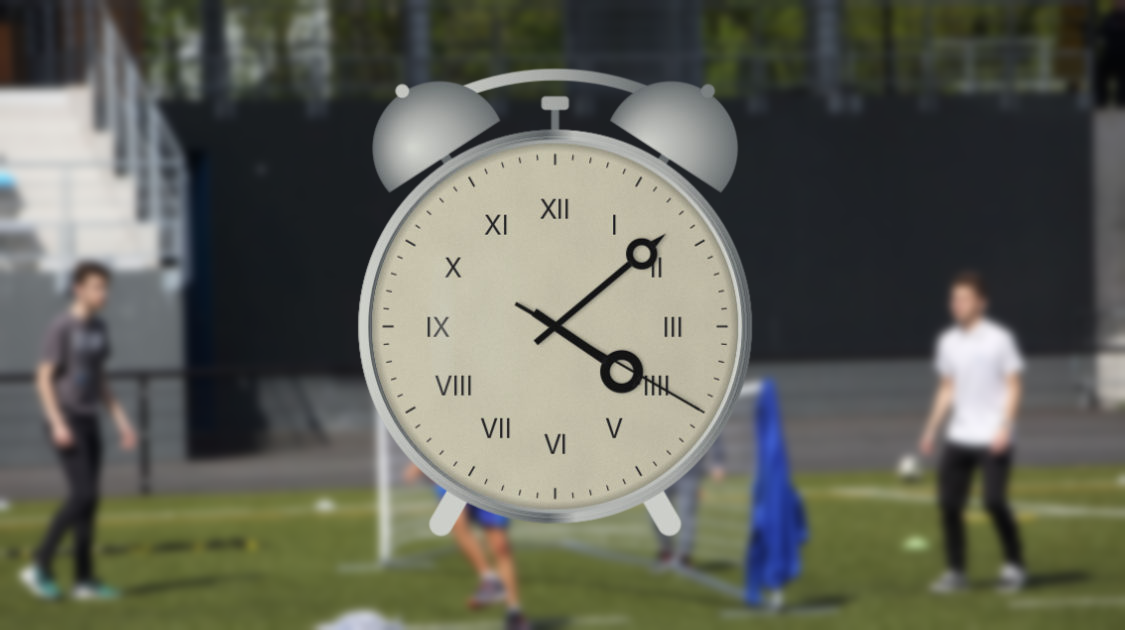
4:08:20
